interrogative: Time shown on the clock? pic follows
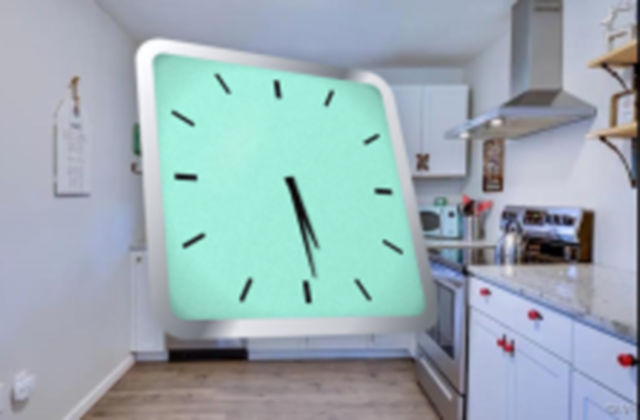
5:29
